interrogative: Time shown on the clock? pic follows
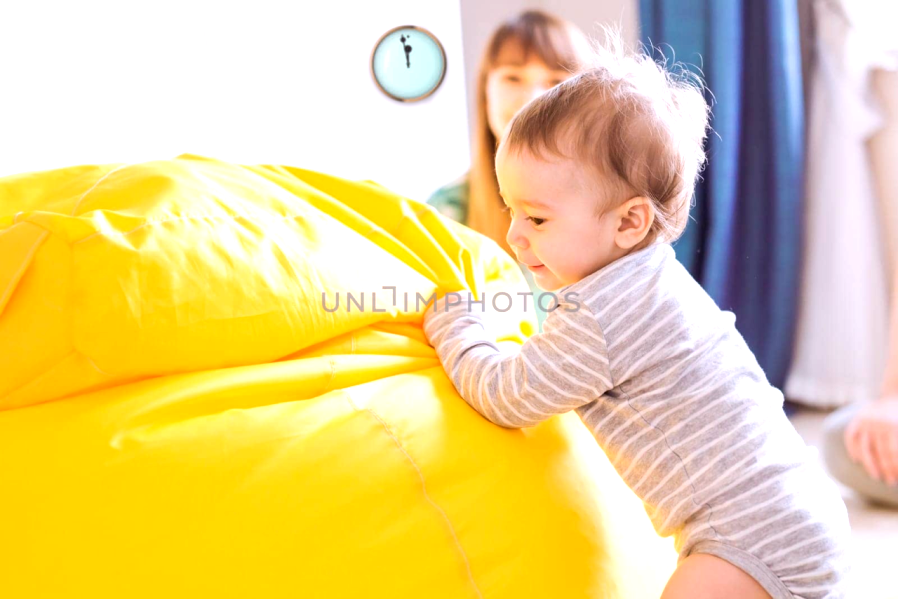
11:58
